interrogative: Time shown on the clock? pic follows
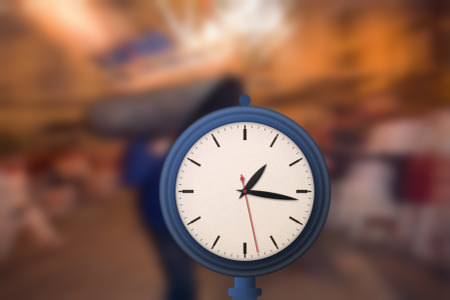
1:16:28
